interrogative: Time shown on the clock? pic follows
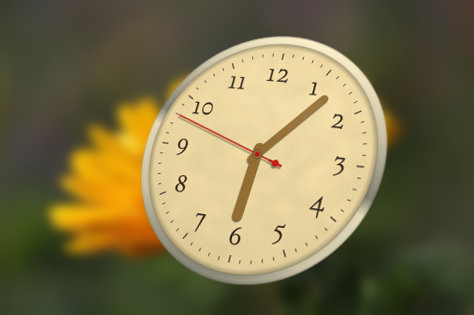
6:06:48
